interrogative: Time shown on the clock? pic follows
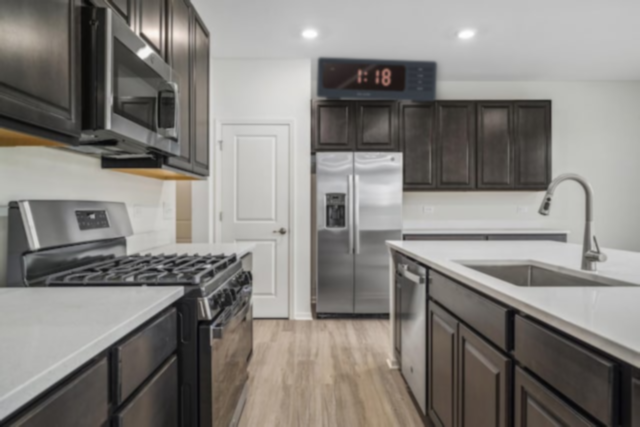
1:18
